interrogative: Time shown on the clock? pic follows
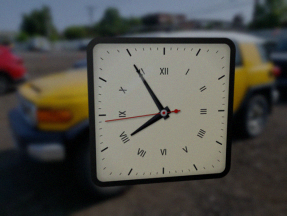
7:54:44
